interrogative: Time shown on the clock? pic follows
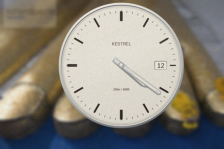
4:21
